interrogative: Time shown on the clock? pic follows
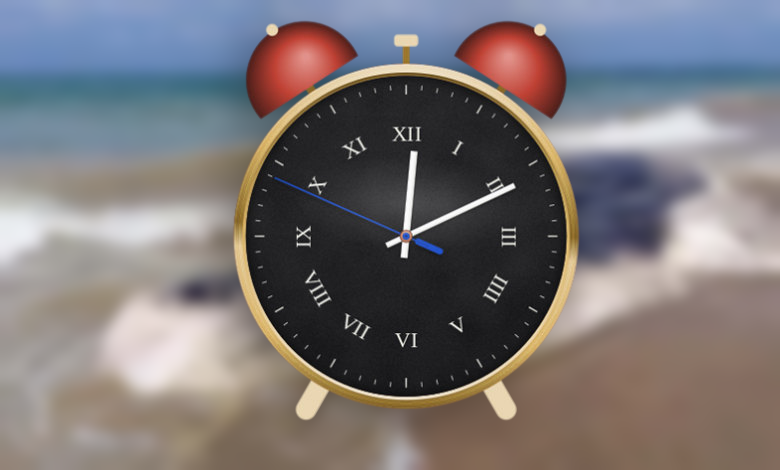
12:10:49
